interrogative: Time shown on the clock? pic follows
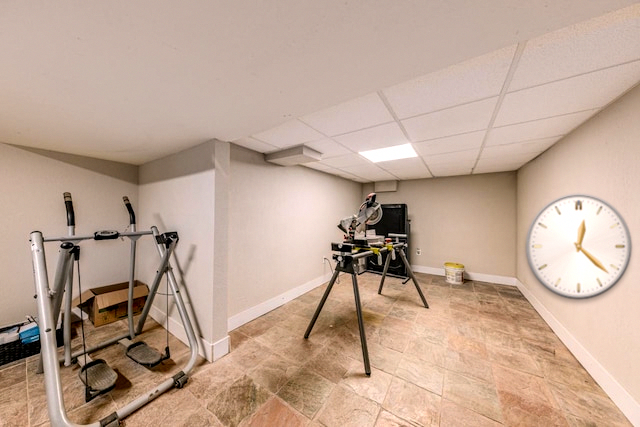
12:22
